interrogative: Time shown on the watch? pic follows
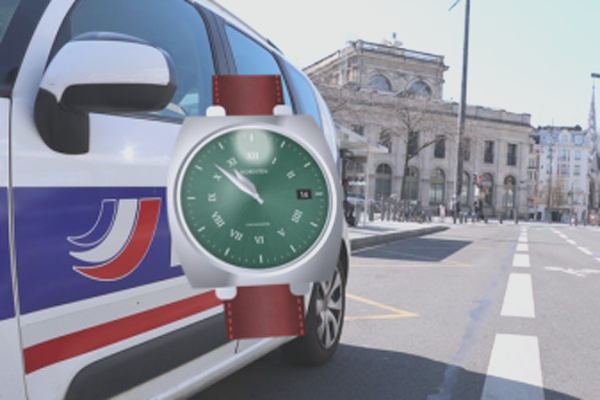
10:52
